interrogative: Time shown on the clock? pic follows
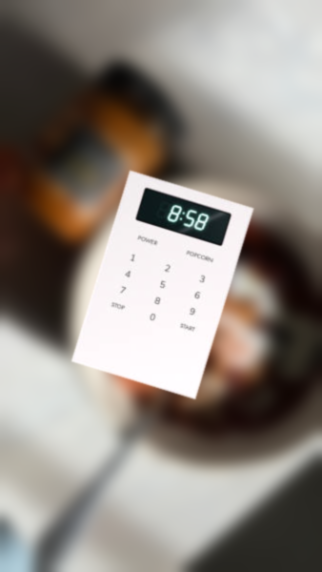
8:58
